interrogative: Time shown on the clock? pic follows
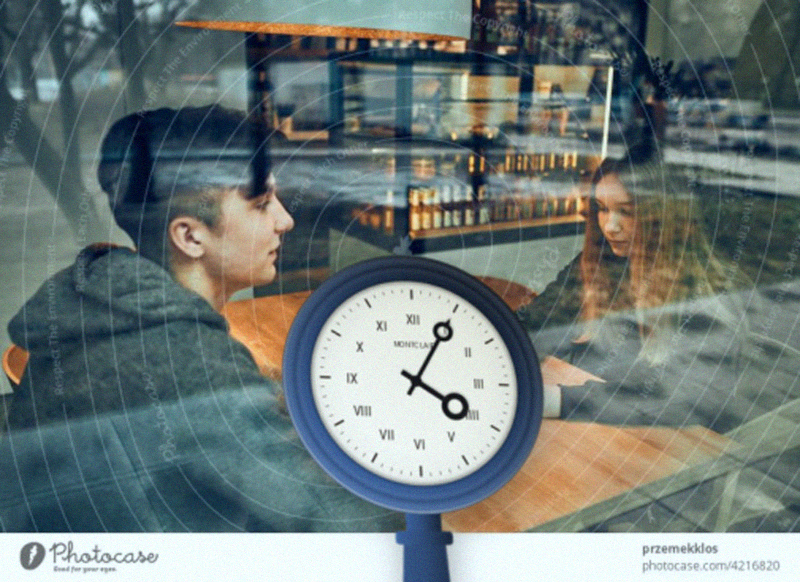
4:05
